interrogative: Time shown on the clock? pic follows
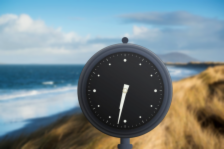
6:32
